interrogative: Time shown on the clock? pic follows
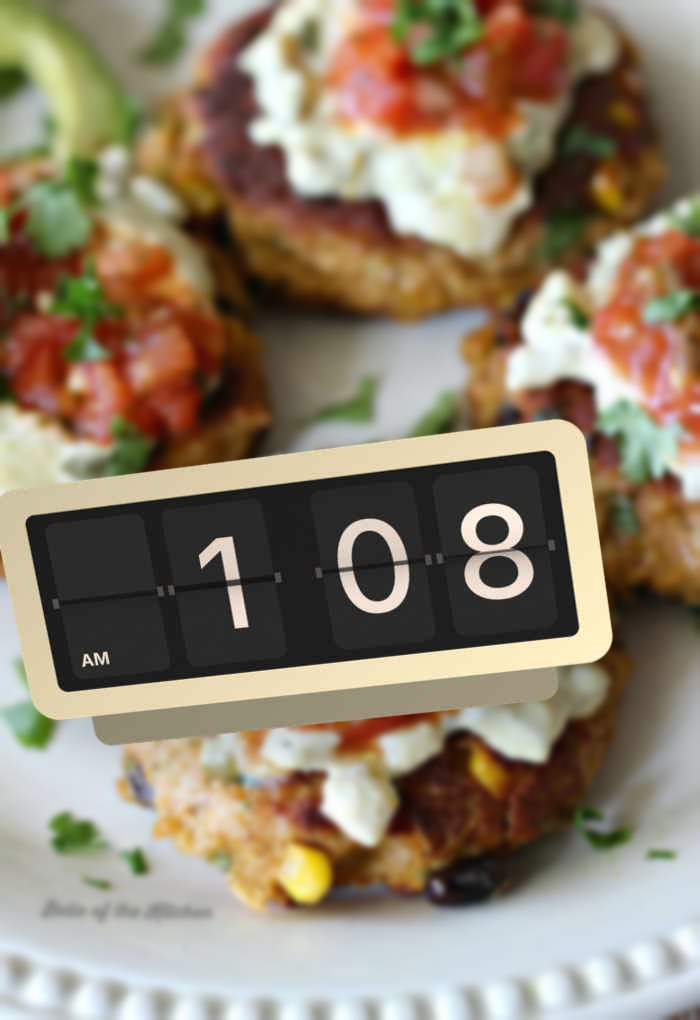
1:08
